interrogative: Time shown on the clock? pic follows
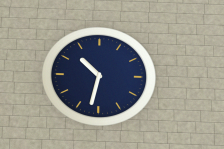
10:32
